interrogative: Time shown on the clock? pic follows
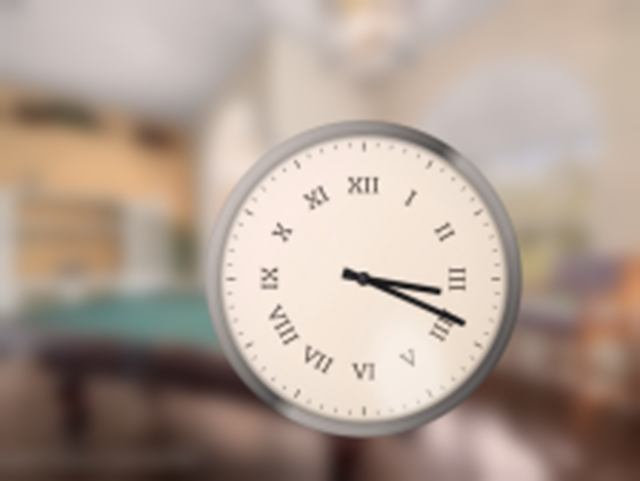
3:19
